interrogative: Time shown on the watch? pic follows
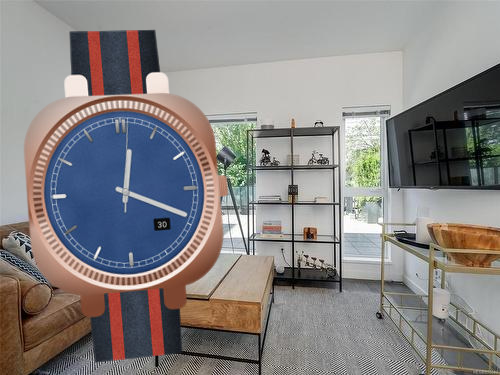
12:19:01
